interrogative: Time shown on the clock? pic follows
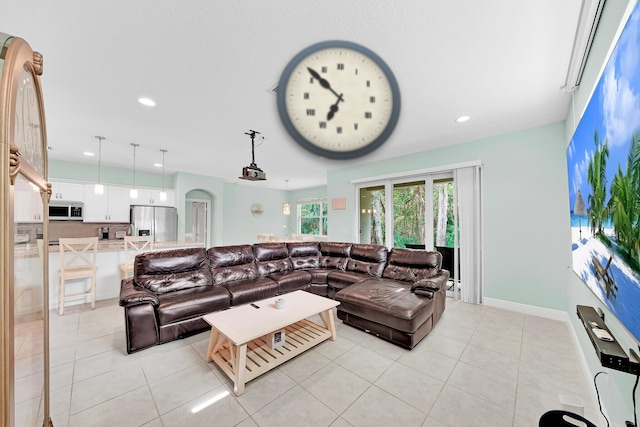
6:52
